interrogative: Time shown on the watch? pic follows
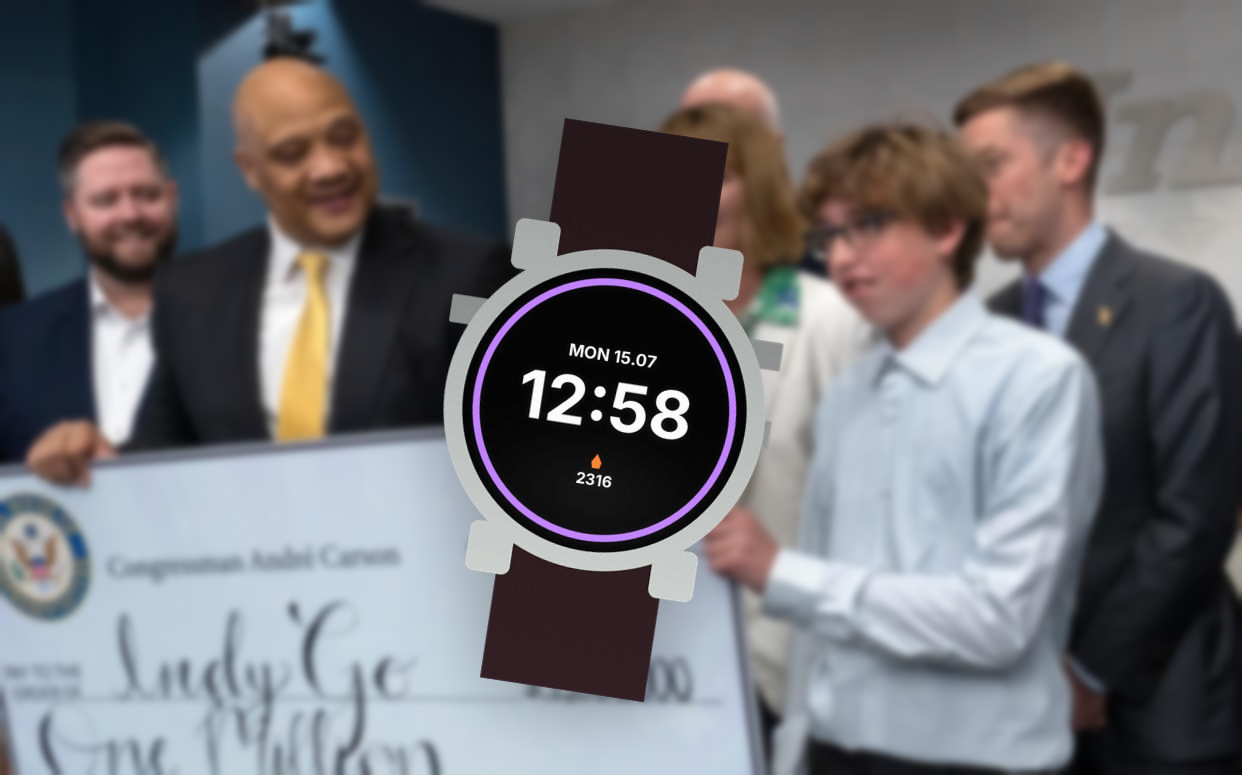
12:58
